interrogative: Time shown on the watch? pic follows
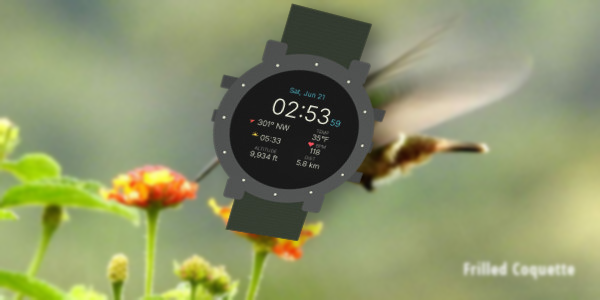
2:53:59
